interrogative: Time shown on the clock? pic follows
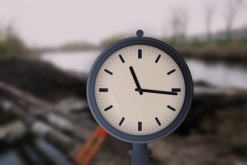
11:16
